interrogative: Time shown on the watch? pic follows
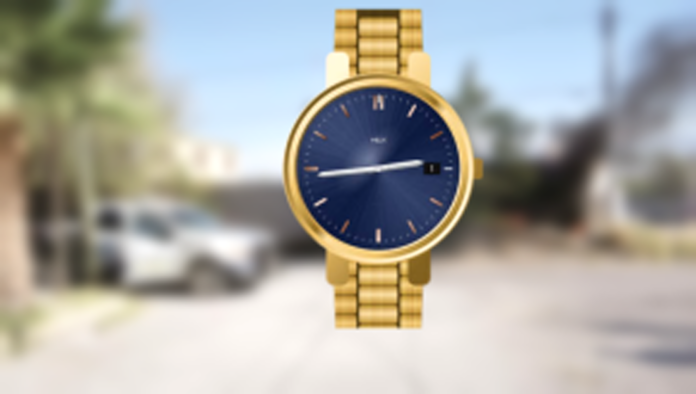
2:44
